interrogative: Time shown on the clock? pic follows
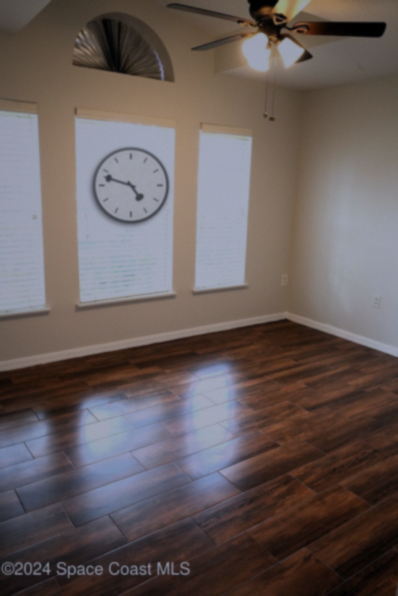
4:48
